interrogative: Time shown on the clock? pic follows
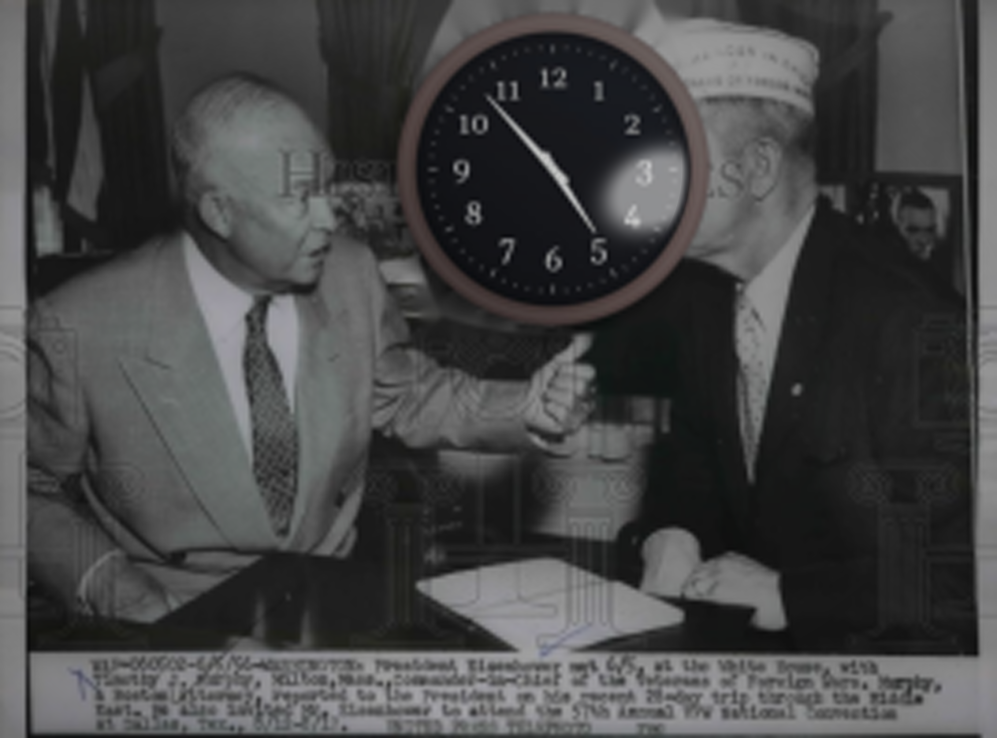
4:53
